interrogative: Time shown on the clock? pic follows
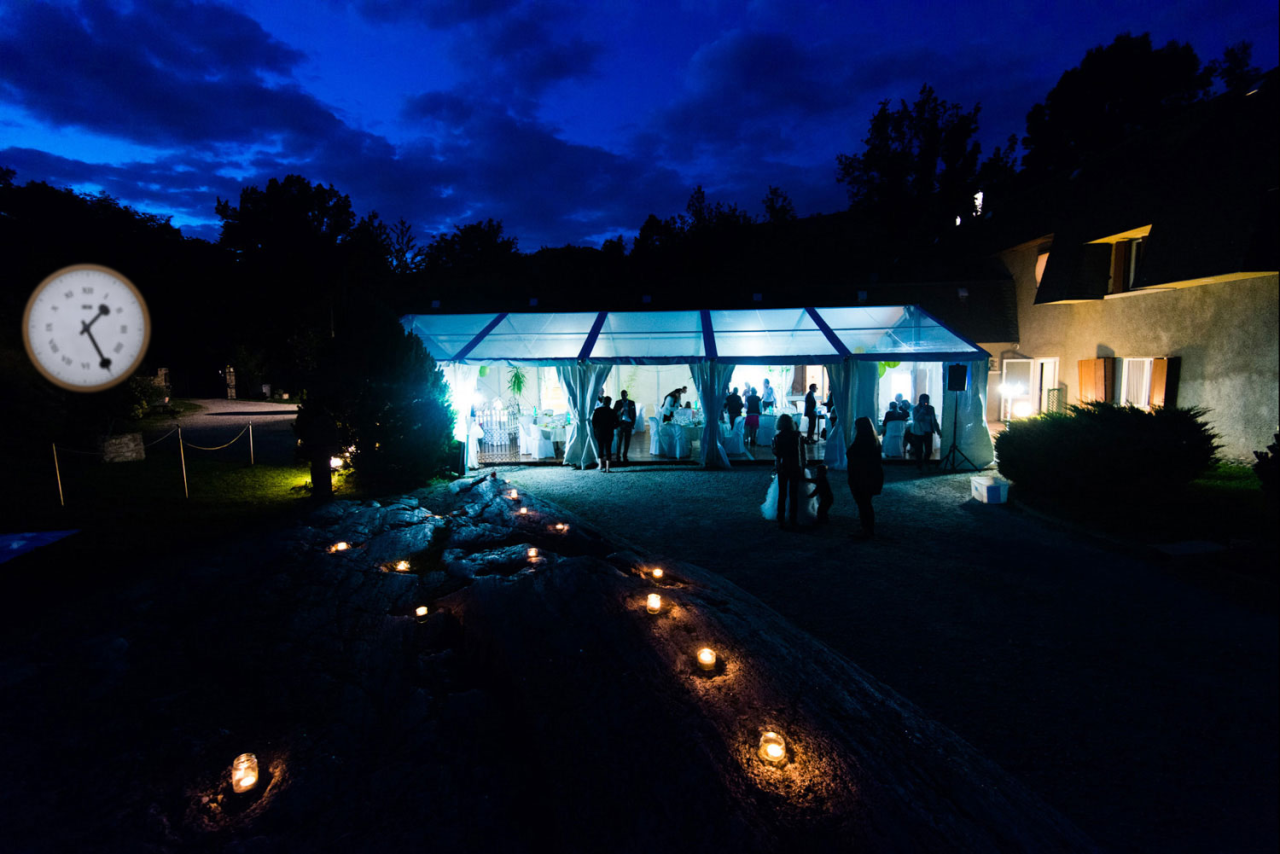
1:25
